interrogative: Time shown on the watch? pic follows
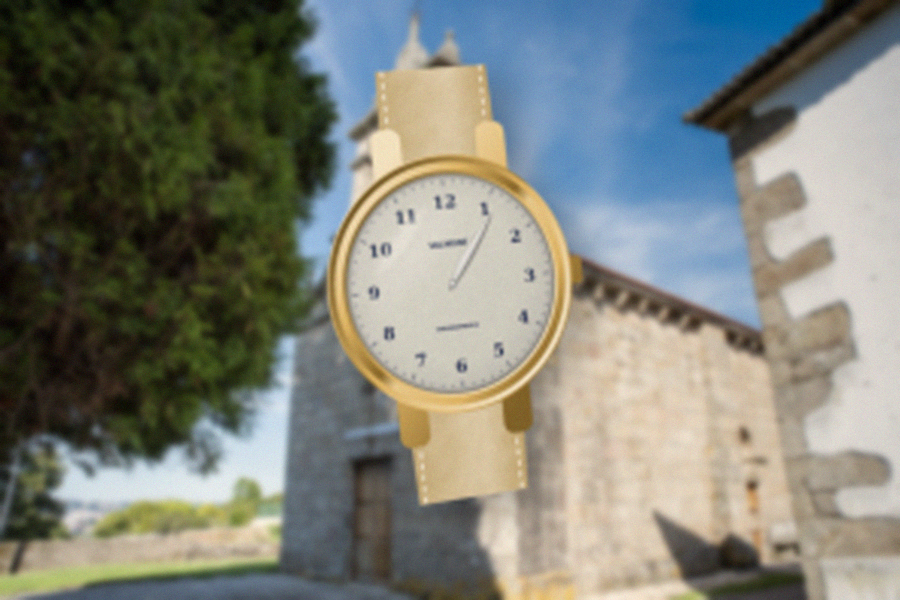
1:06
